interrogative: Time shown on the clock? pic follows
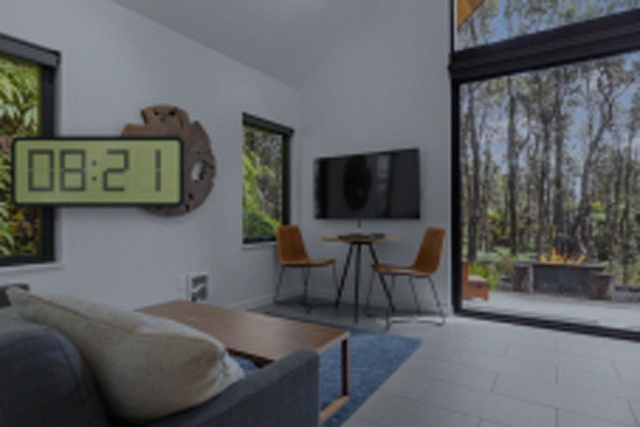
8:21
